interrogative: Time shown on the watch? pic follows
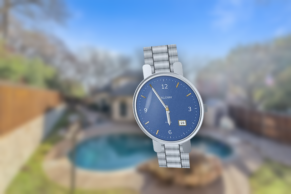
5:55
